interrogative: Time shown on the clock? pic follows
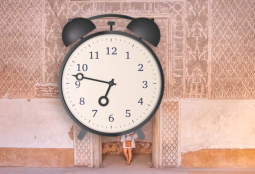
6:47
